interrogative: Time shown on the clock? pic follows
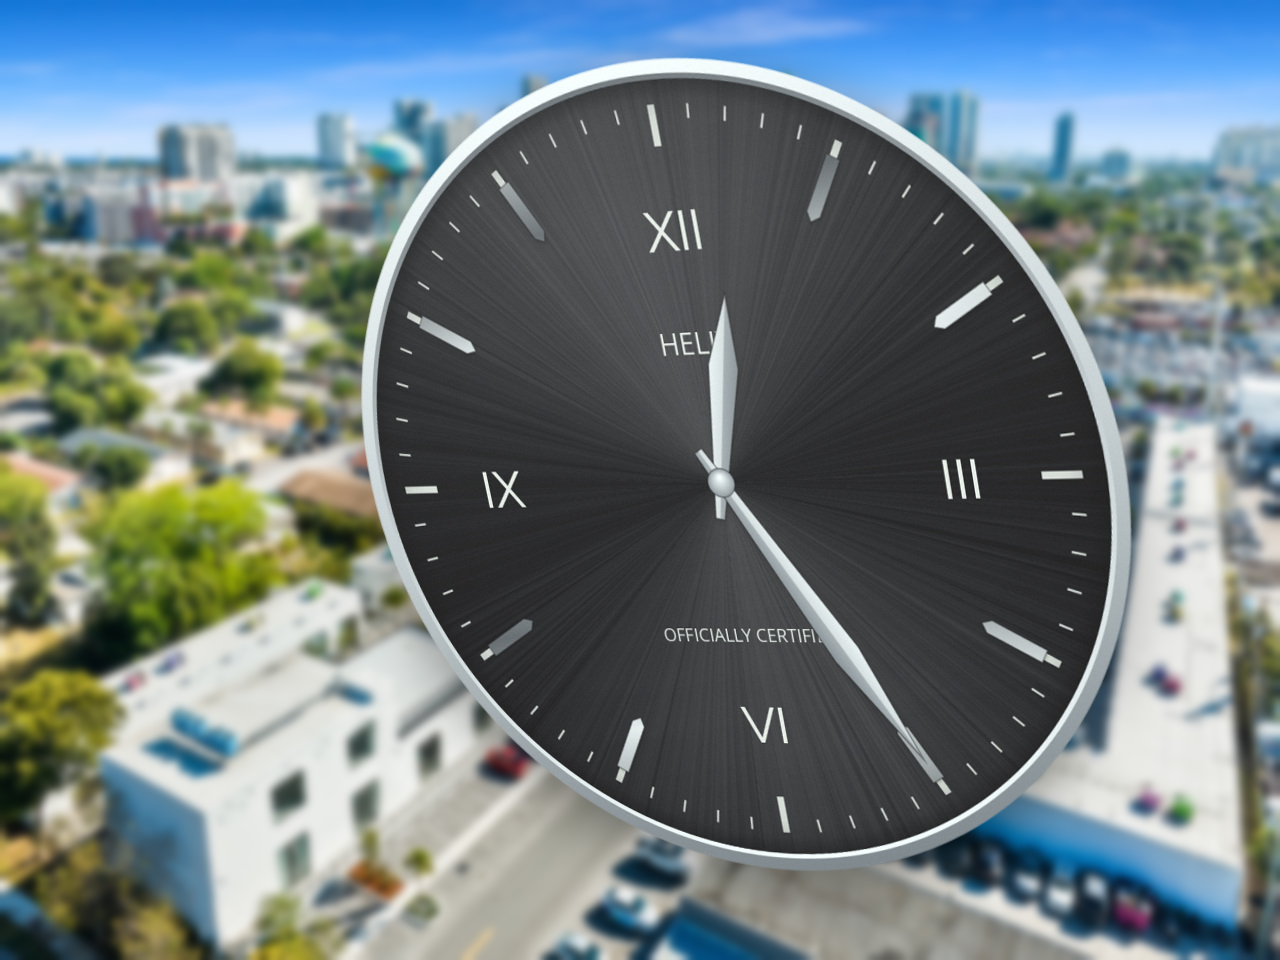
12:25
